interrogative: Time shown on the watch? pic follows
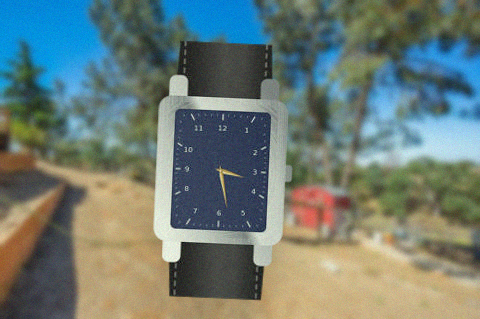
3:28
